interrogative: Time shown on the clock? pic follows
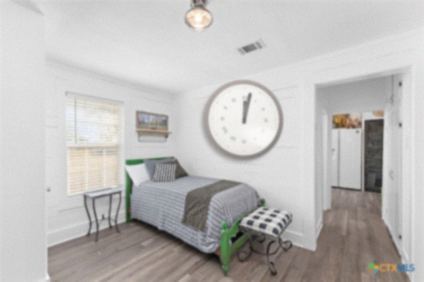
12:02
